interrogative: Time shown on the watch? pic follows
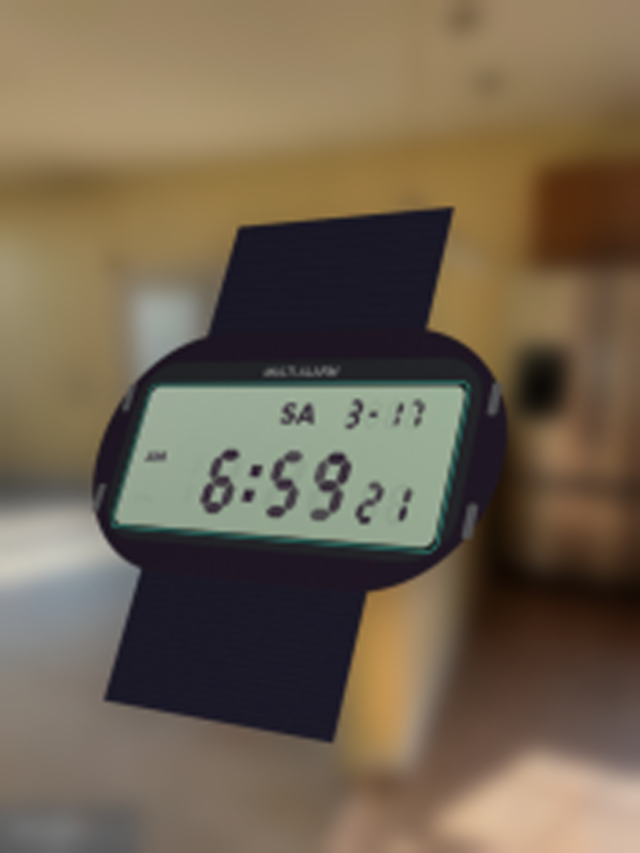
6:59:21
